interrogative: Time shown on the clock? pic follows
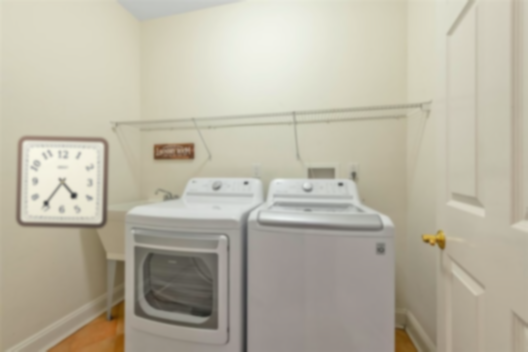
4:36
